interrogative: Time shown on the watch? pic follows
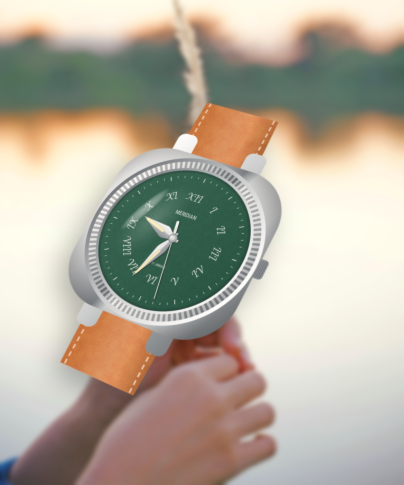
9:33:28
